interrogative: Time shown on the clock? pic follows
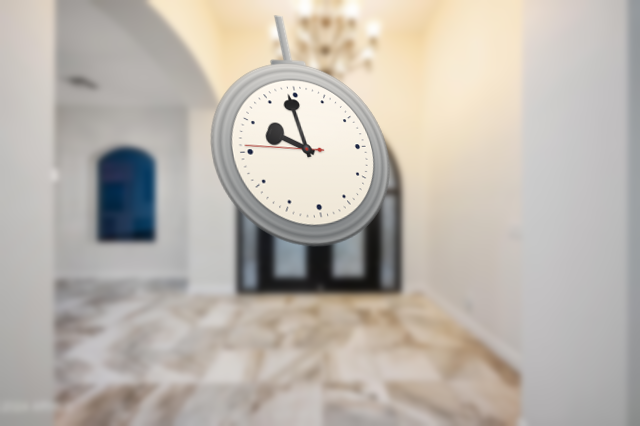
9:58:46
